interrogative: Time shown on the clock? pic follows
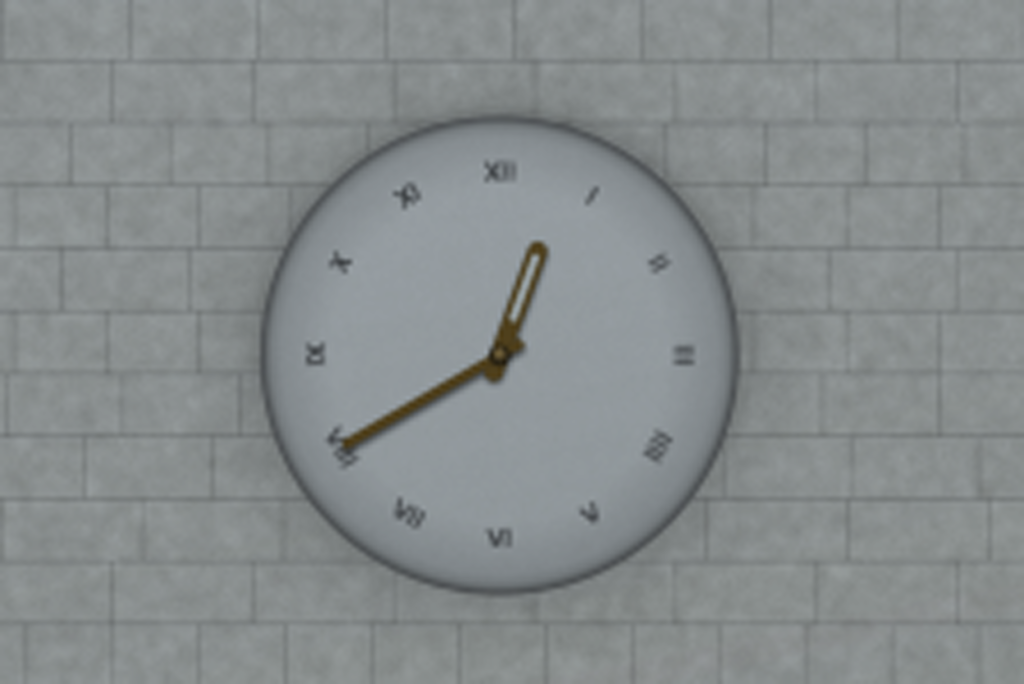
12:40
